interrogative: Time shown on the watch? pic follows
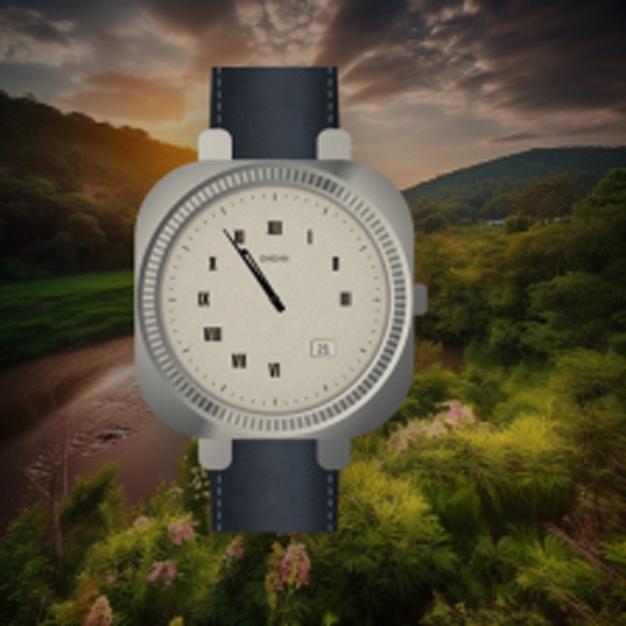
10:54
